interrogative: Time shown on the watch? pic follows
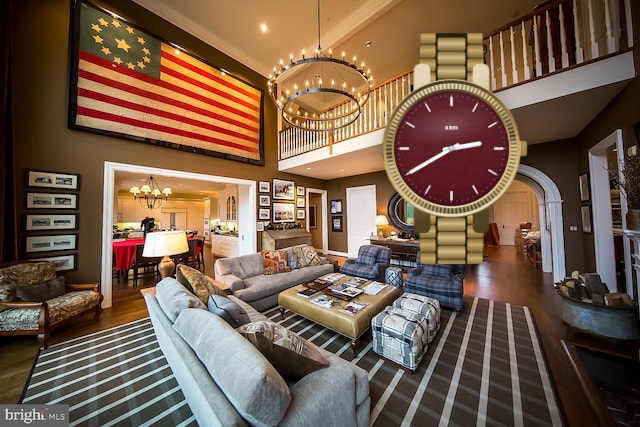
2:40
